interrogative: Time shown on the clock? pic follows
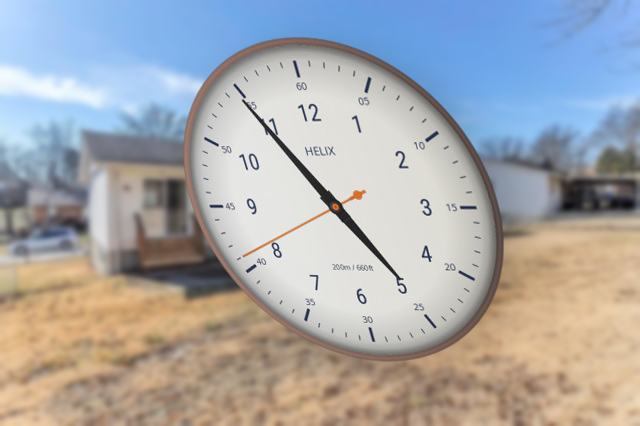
4:54:41
